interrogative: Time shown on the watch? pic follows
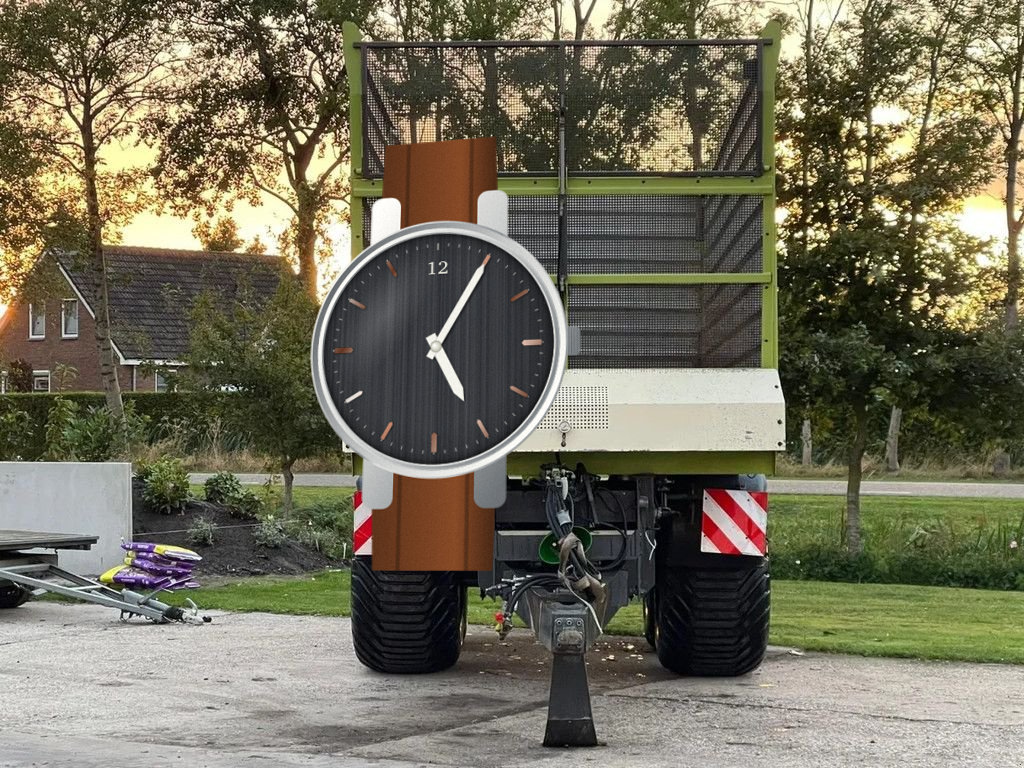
5:05
